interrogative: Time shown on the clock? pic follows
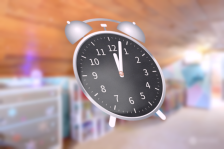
12:03
